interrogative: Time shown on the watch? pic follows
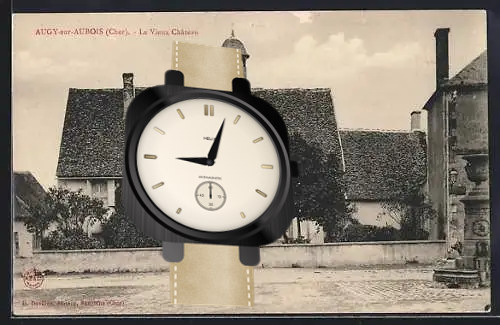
9:03
